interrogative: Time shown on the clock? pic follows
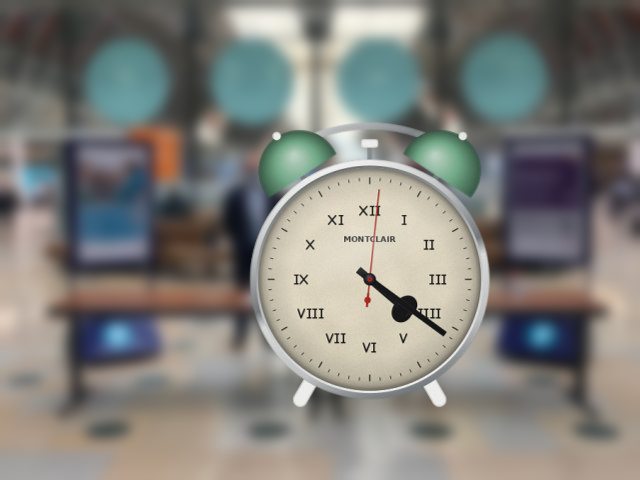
4:21:01
